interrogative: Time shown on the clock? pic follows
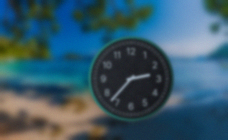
2:37
